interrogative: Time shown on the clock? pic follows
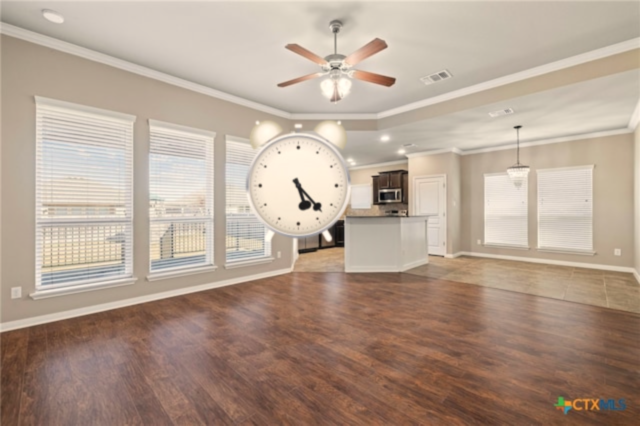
5:23
